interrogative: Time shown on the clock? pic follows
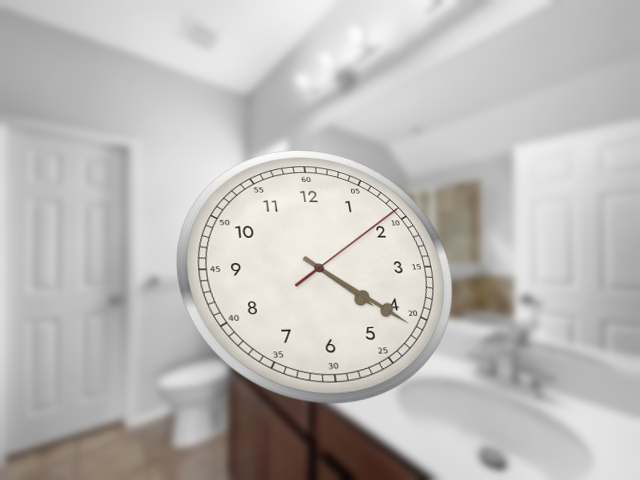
4:21:09
